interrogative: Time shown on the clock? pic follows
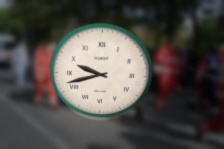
9:42
